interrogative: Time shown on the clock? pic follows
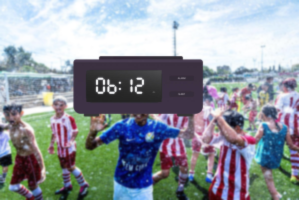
6:12
